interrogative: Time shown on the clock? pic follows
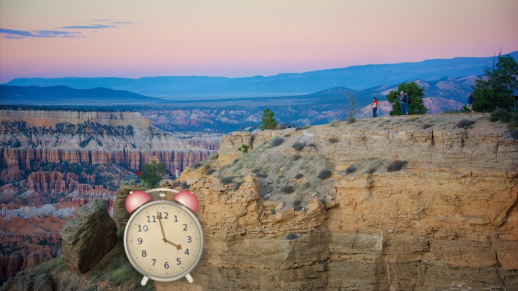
3:58
